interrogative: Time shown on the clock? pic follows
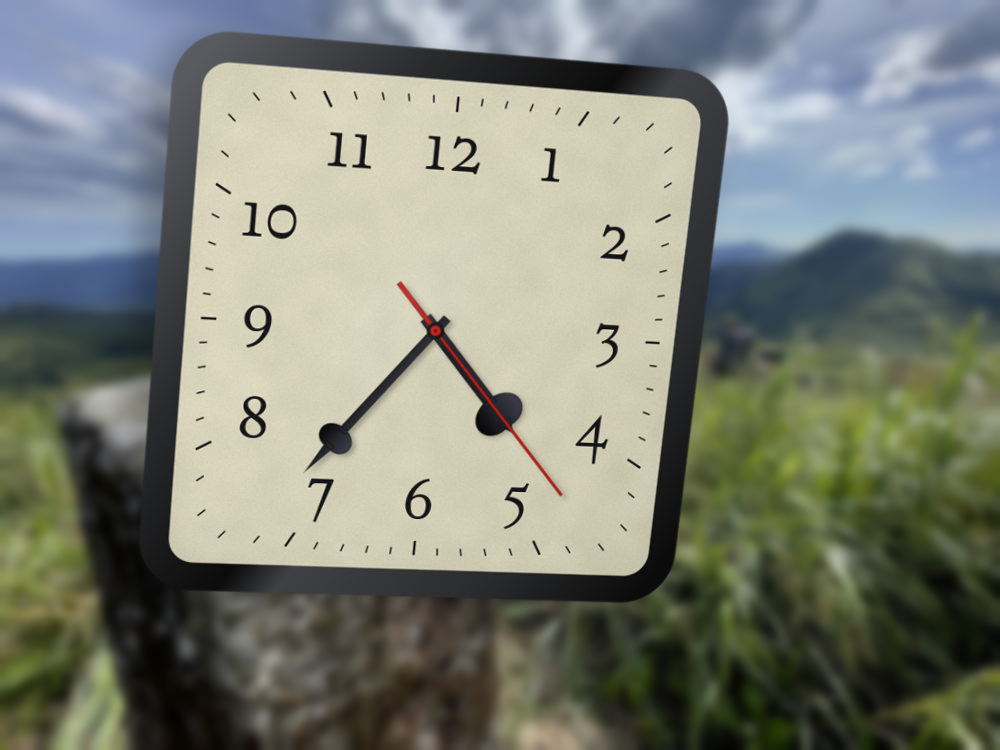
4:36:23
